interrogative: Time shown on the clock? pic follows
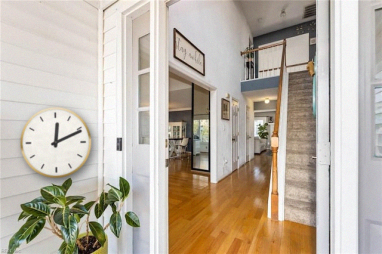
12:11
